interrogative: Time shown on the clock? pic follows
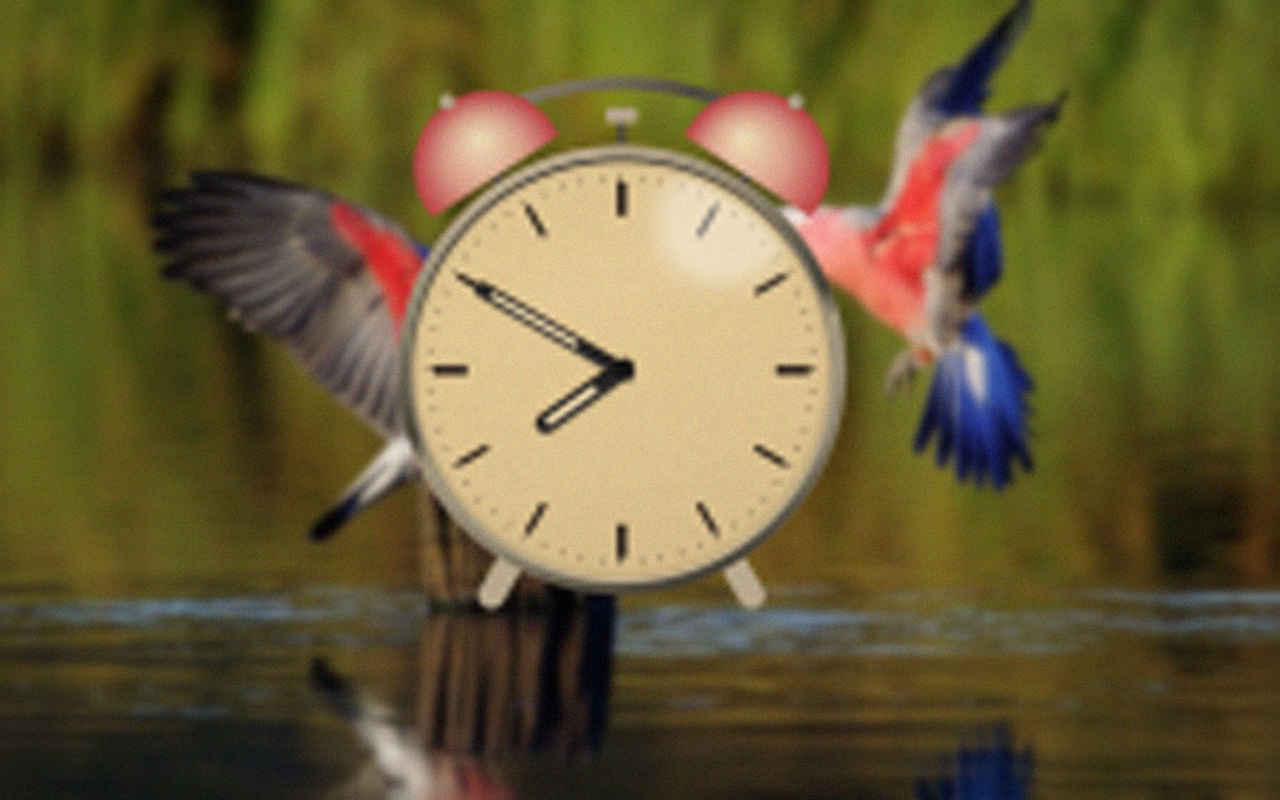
7:50
